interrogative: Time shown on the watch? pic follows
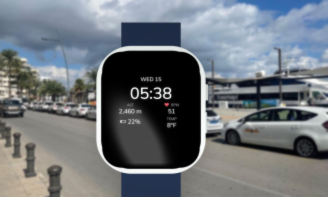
5:38
